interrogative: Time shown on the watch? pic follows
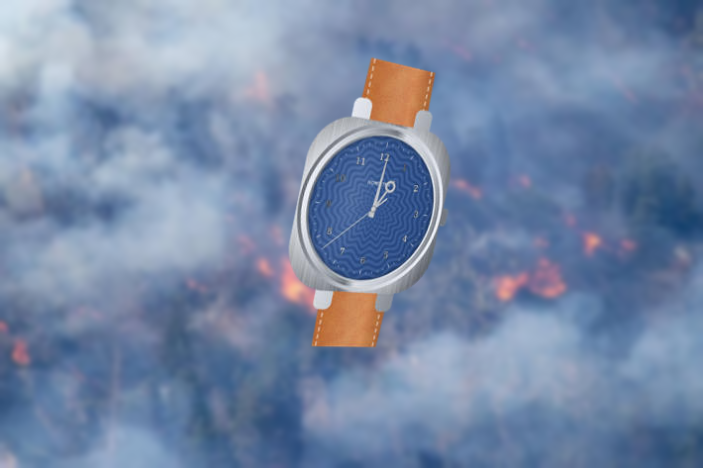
1:00:38
